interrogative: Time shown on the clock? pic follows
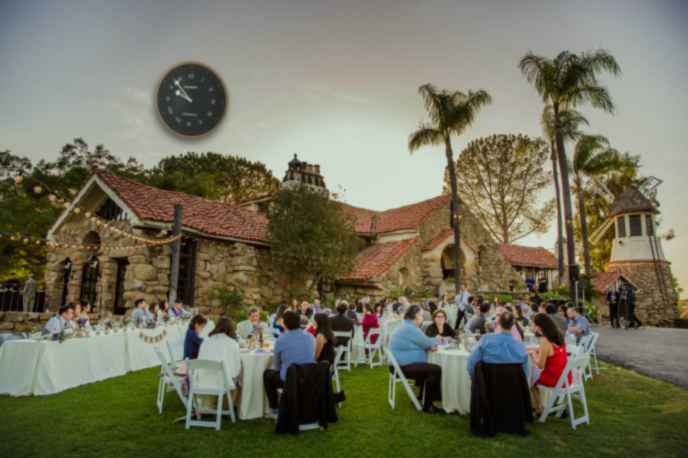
9:53
